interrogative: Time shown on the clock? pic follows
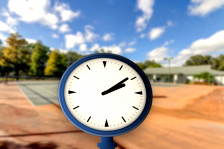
2:09
